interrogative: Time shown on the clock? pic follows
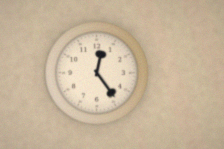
12:24
